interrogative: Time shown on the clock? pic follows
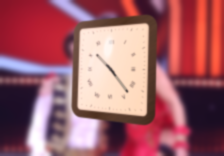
10:23
